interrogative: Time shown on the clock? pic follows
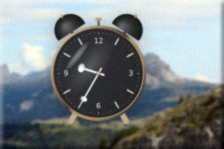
9:35
